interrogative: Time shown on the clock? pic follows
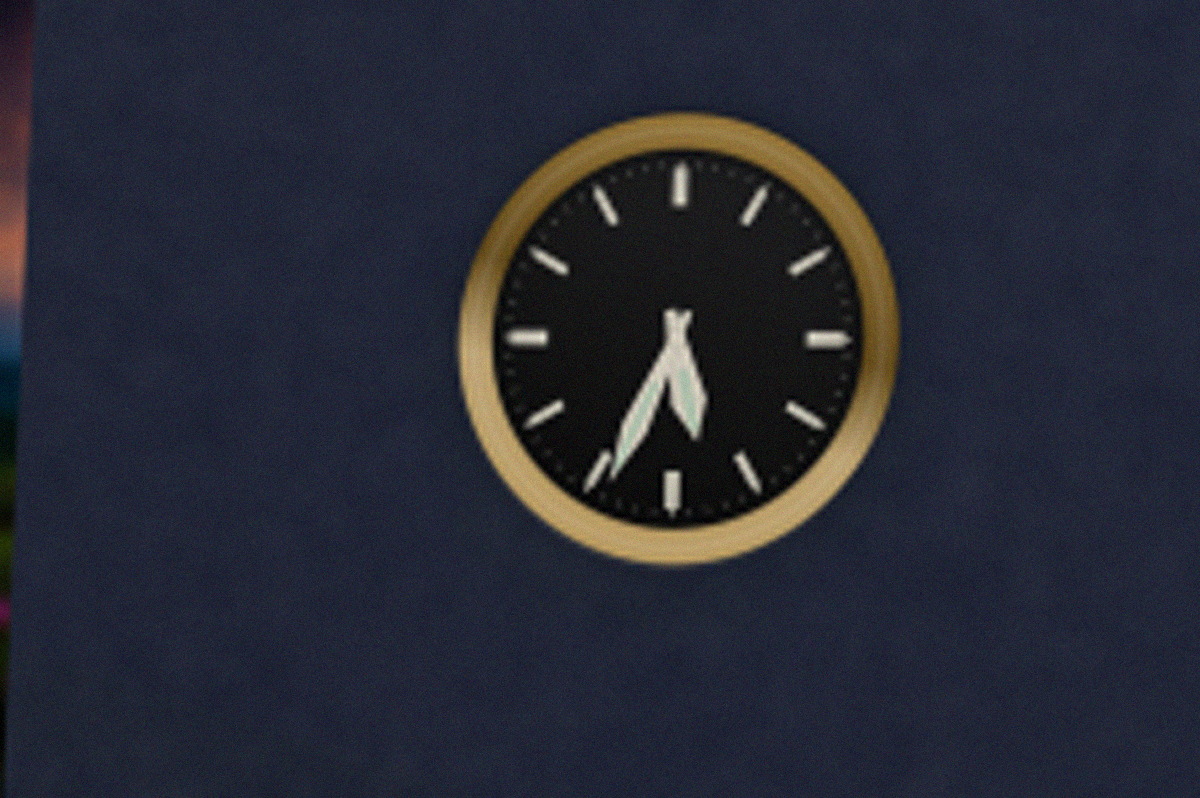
5:34
